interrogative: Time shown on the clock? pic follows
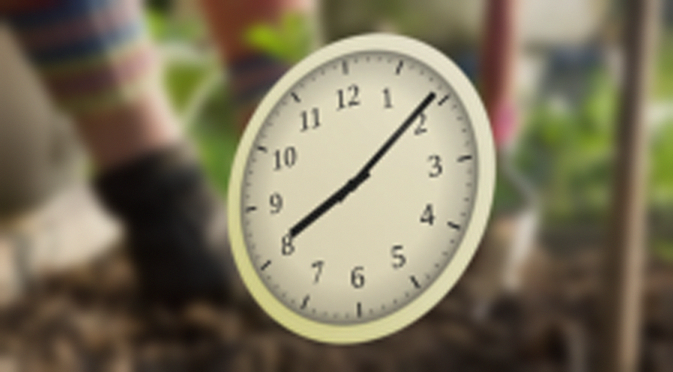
8:09
